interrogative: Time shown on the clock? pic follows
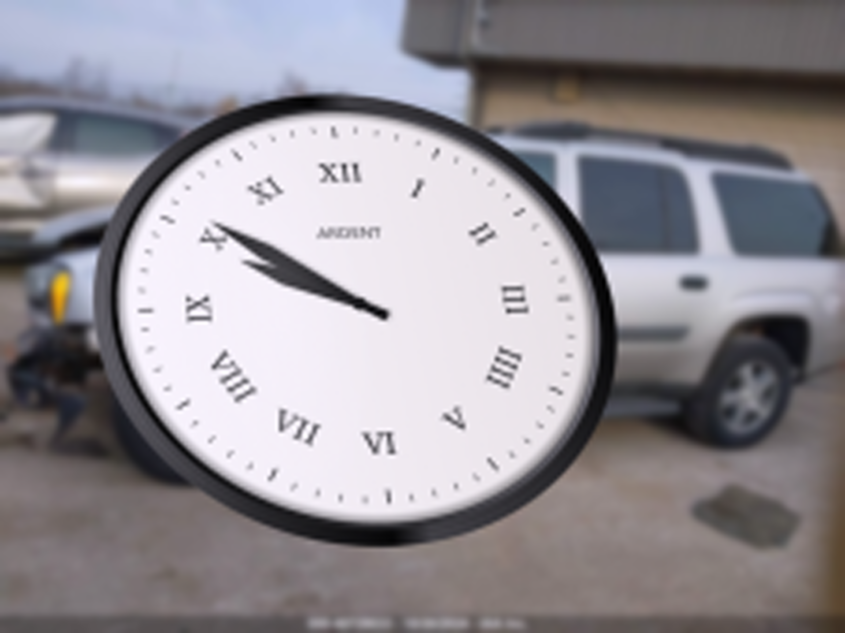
9:51
